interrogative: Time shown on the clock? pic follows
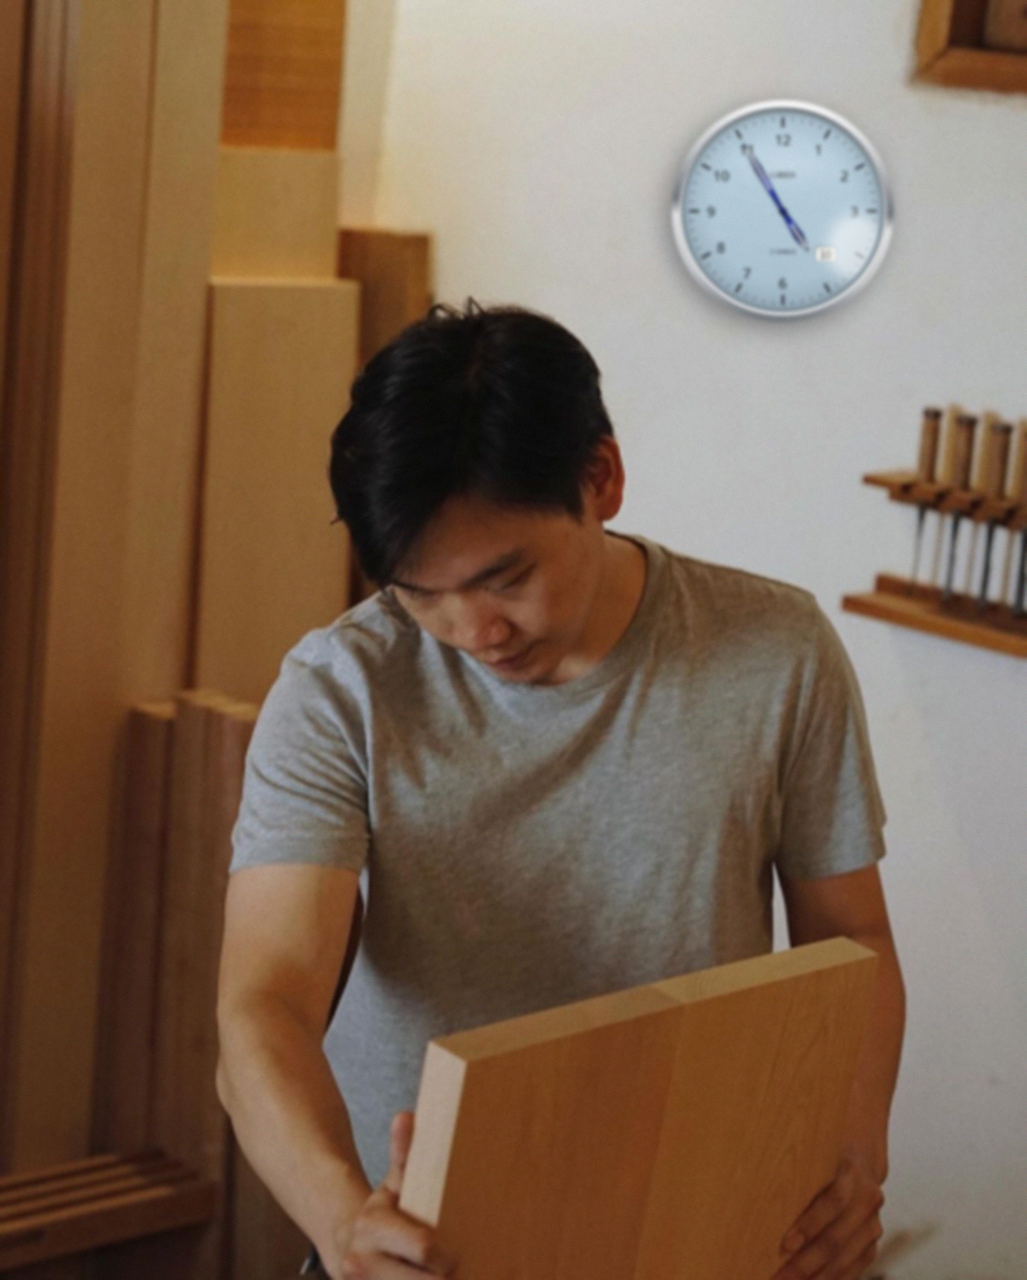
4:55
